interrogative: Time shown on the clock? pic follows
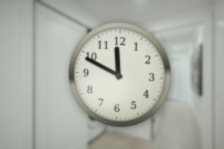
11:49
